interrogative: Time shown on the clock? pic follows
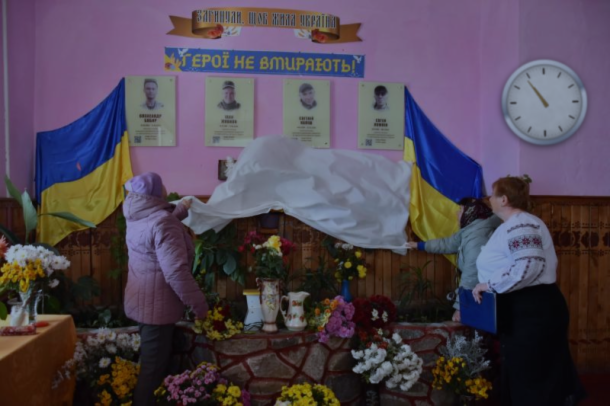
10:54
